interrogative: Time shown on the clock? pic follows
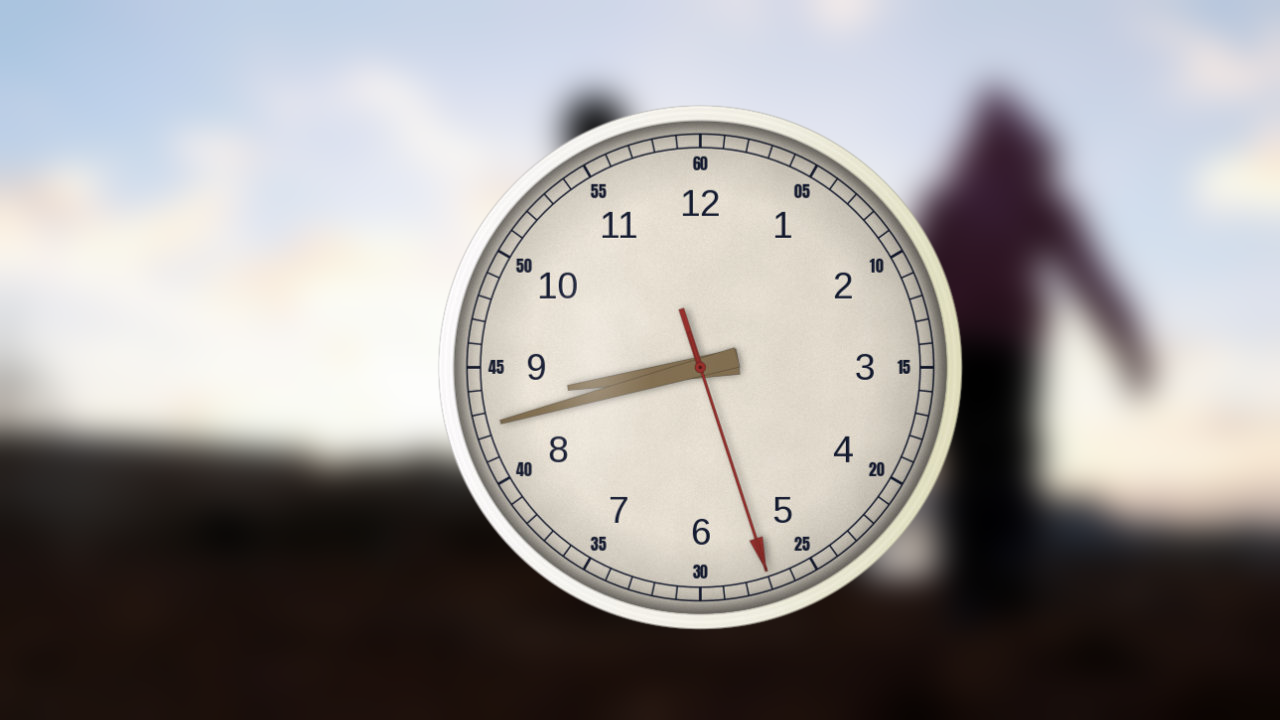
8:42:27
